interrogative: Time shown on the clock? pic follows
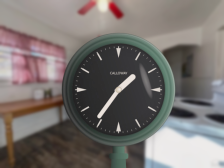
1:36
